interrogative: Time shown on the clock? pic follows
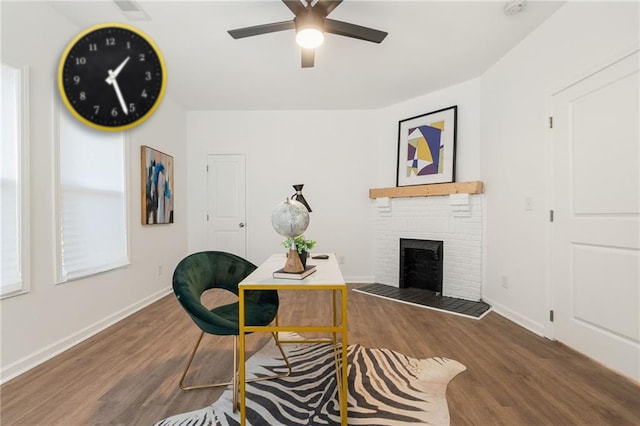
1:27
